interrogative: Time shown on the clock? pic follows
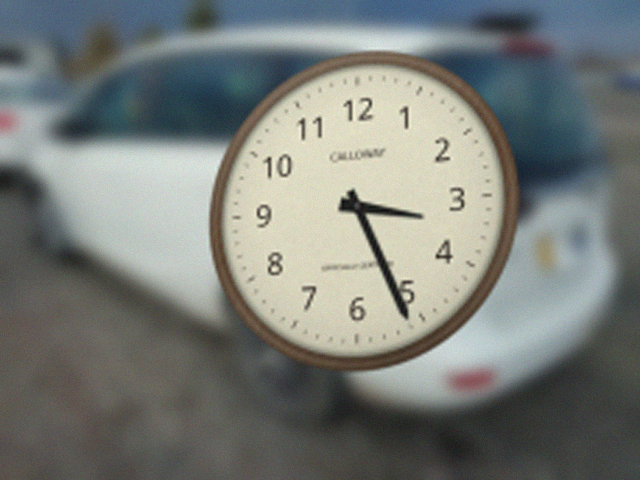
3:26
